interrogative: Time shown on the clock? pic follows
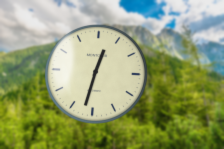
12:32
